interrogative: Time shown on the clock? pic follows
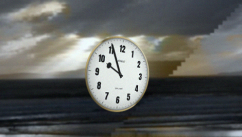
9:56
